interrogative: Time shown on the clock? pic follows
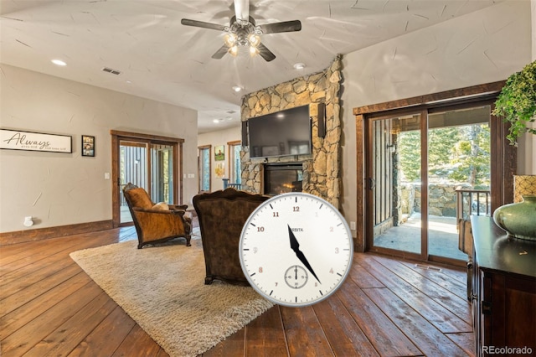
11:24
